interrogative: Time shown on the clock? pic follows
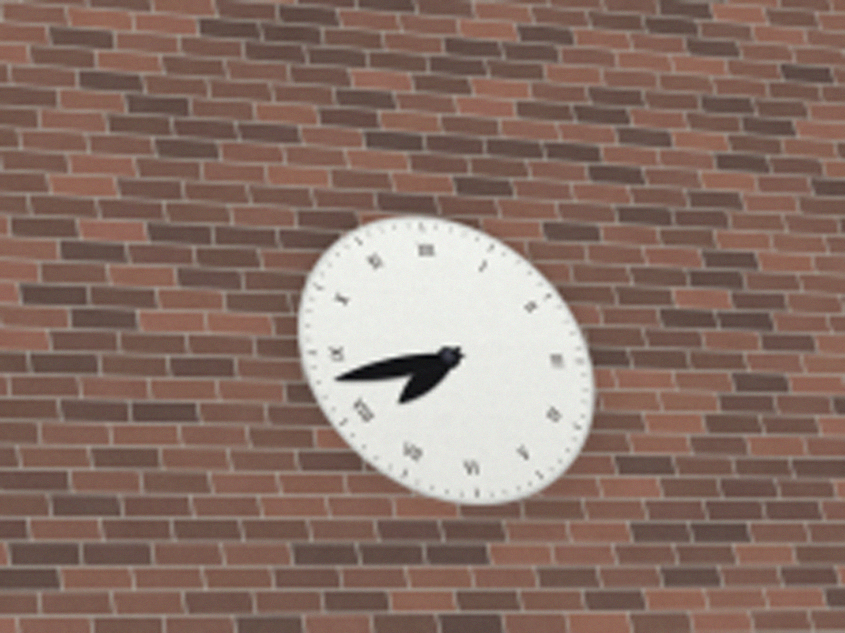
7:43
